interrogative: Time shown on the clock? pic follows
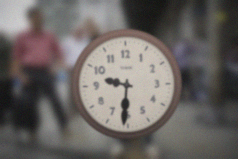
9:31
